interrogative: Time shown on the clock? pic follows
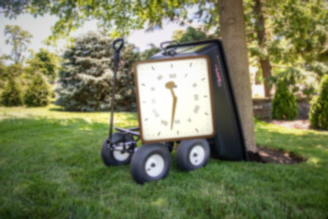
11:32
